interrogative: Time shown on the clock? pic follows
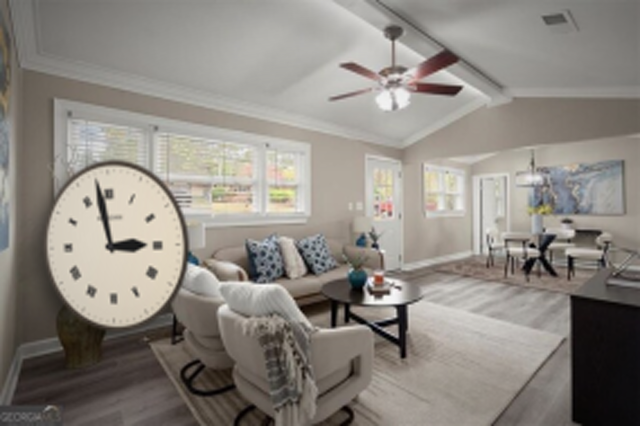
2:58
